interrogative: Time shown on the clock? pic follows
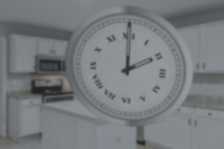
2:00
